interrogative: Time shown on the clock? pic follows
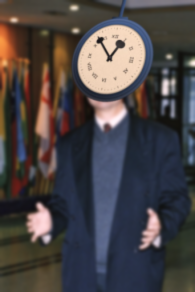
12:53
